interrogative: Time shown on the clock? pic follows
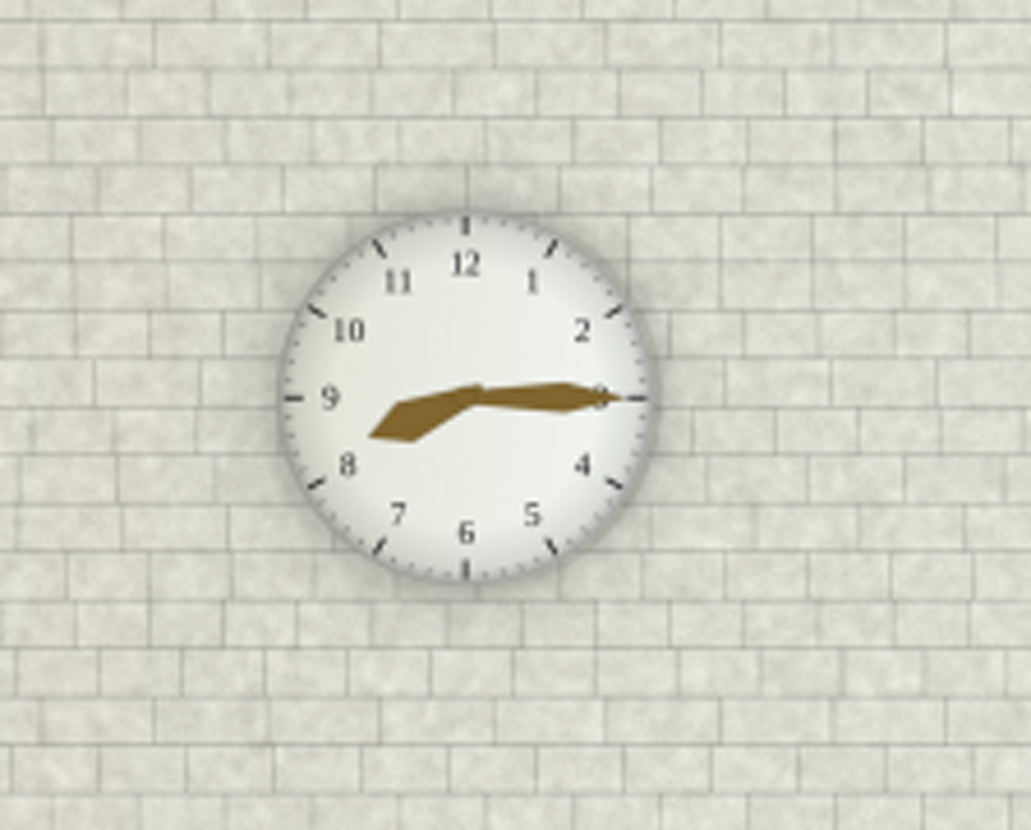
8:15
